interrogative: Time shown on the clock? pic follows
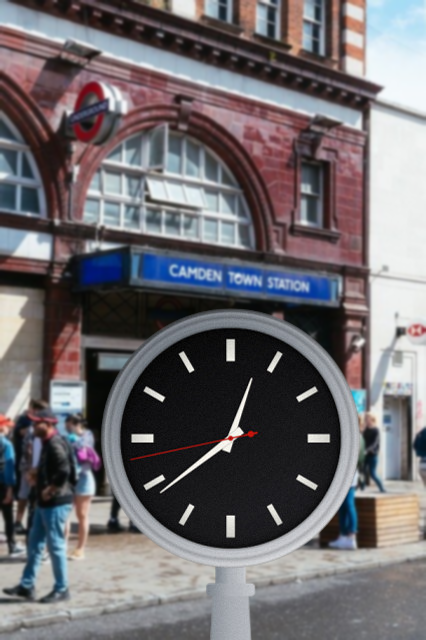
12:38:43
